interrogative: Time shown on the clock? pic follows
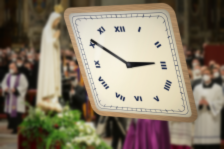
2:51
